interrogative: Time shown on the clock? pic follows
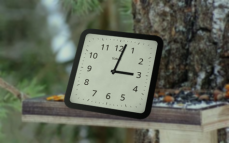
3:02
